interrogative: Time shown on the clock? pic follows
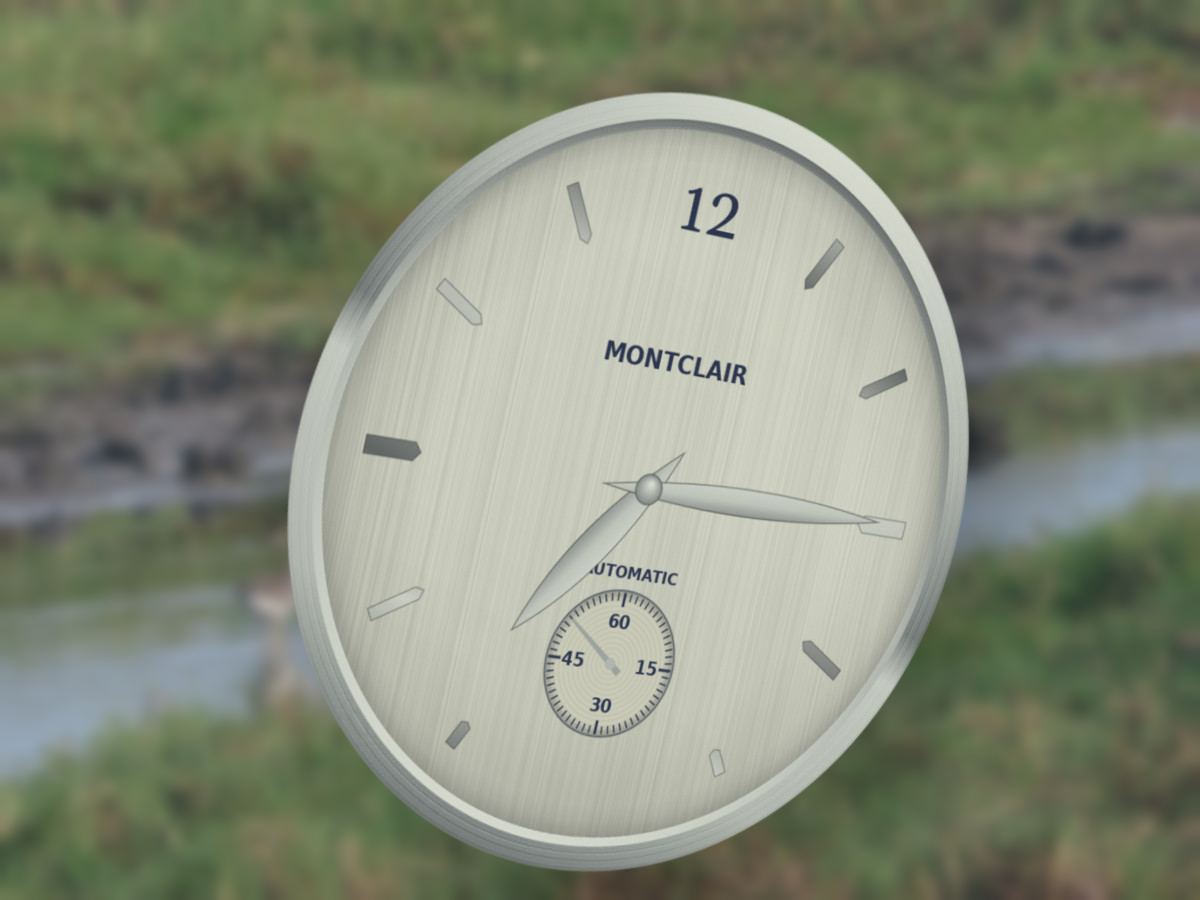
7:14:51
